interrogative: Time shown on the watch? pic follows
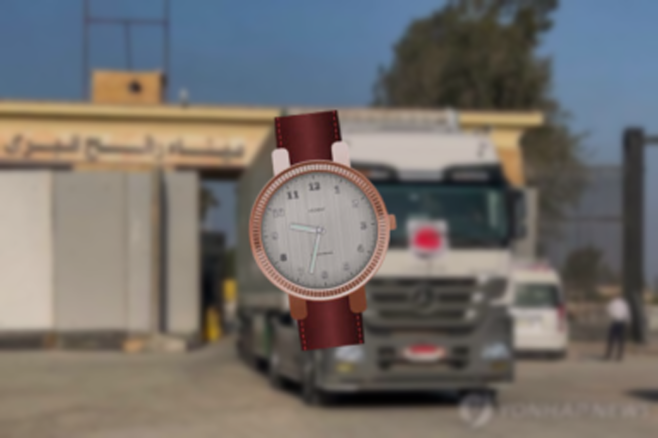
9:33
